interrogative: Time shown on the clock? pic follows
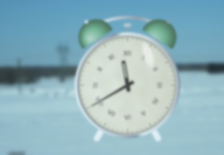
11:40
